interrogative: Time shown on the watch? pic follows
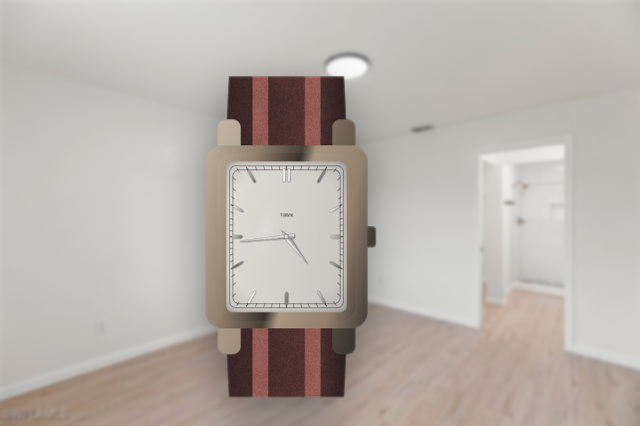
4:44
